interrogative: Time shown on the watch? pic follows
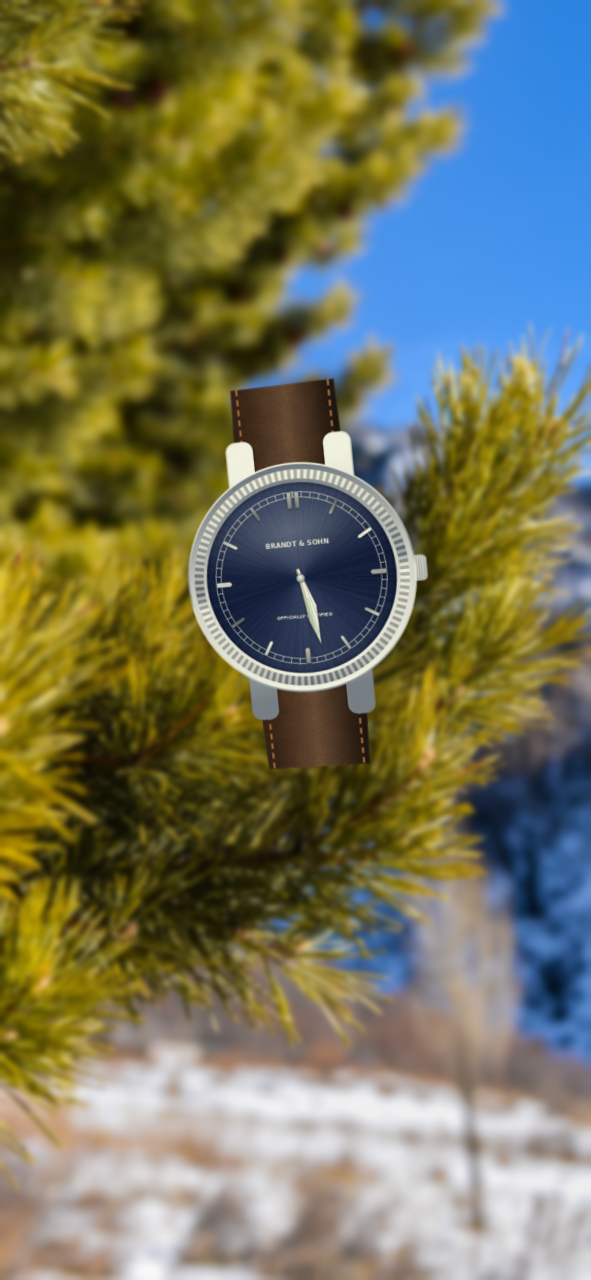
5:28
